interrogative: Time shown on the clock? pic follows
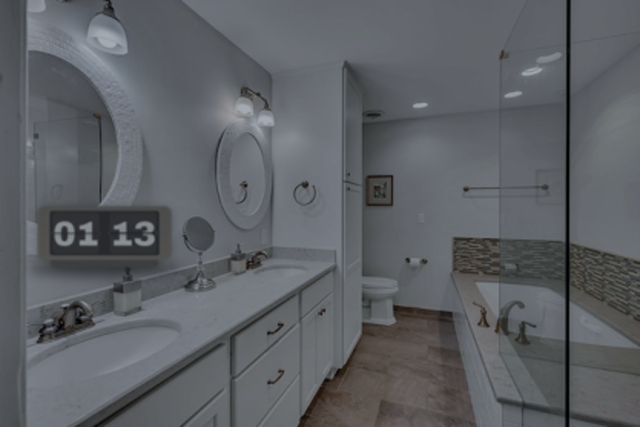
1:13
